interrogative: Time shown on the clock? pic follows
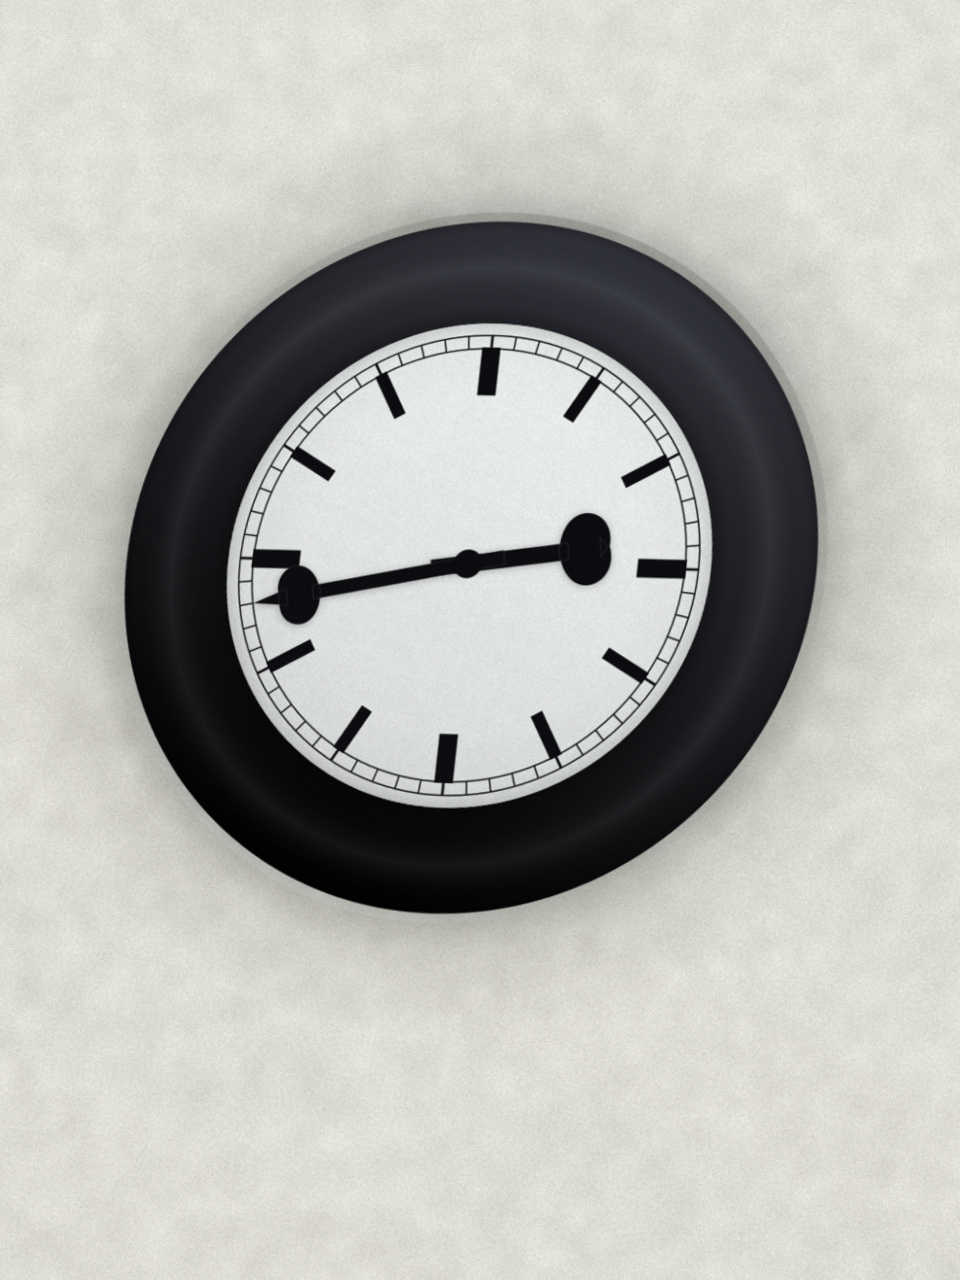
2:43
